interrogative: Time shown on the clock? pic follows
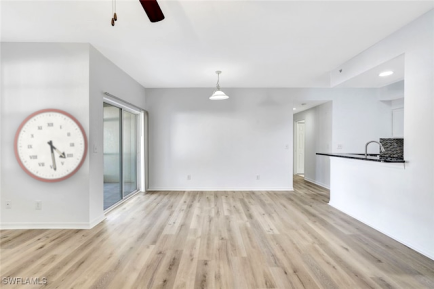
4:29
